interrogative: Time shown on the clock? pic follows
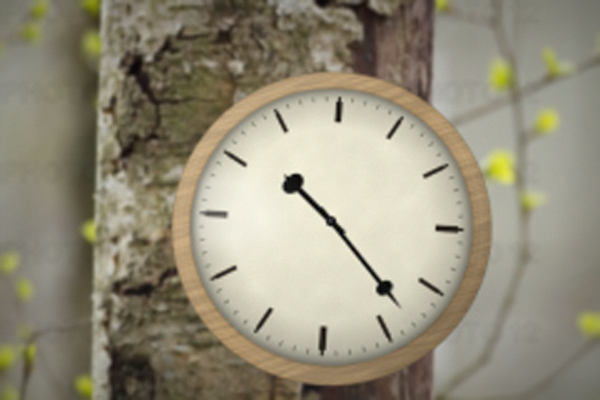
10:23
